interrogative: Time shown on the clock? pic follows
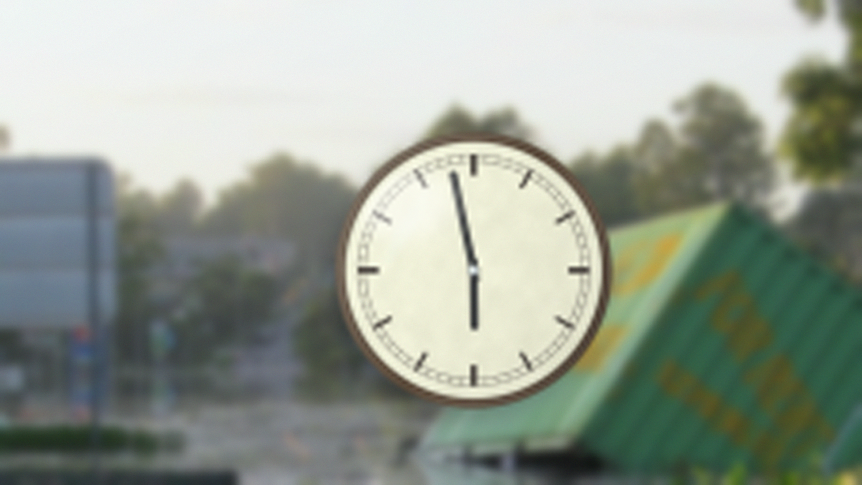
5:58
